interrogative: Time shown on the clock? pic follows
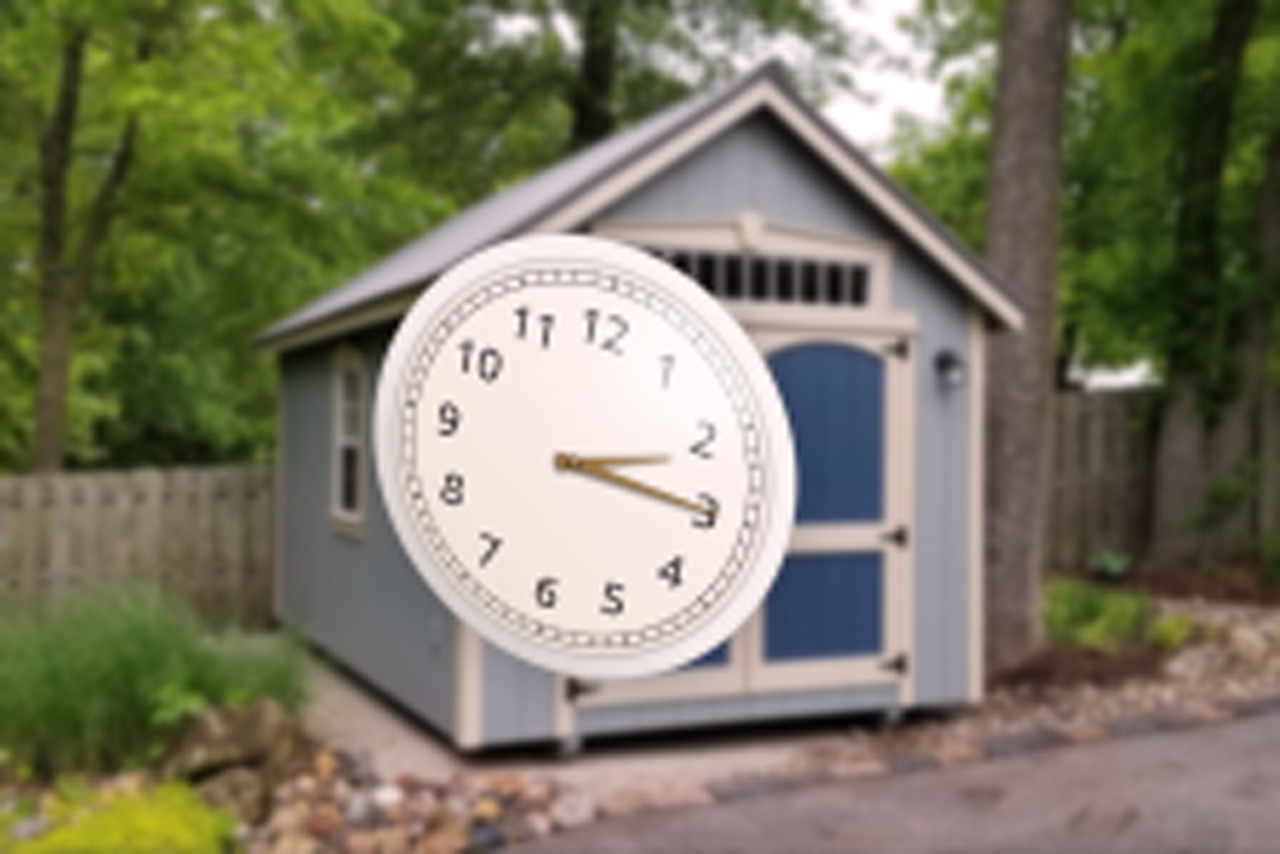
2:15
